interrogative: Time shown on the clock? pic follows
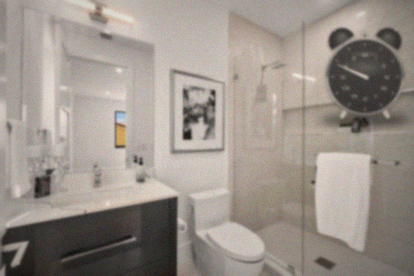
9:49
